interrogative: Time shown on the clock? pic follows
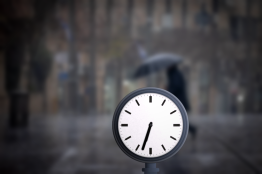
6:33
